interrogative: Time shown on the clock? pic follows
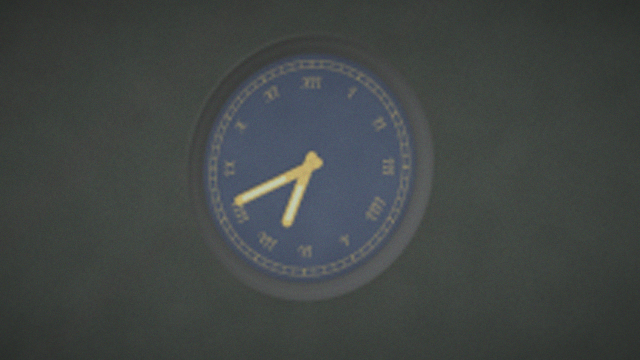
6:41
